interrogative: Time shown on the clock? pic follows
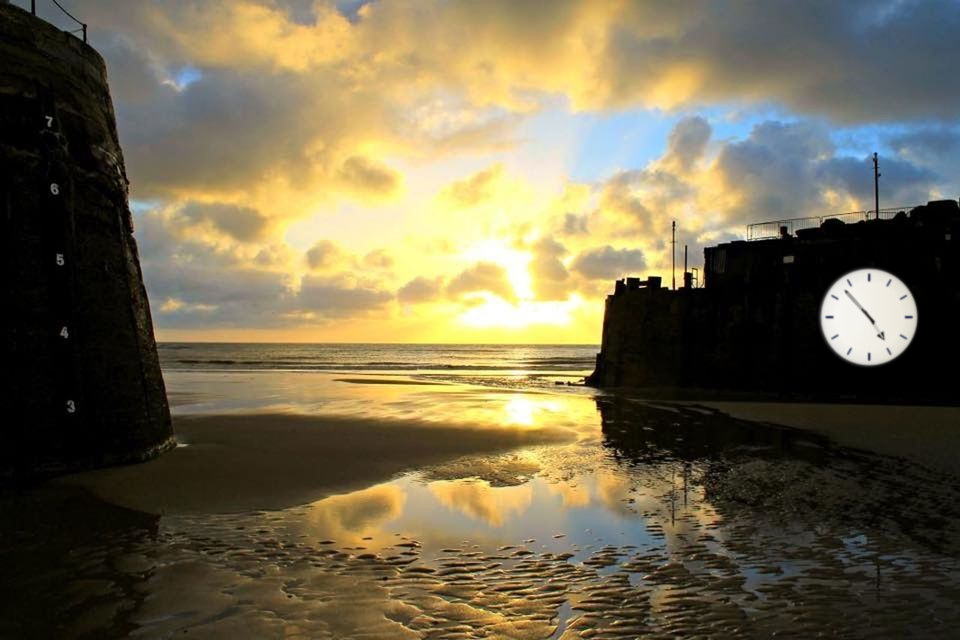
4:53
